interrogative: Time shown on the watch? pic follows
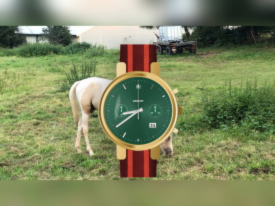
8:39
